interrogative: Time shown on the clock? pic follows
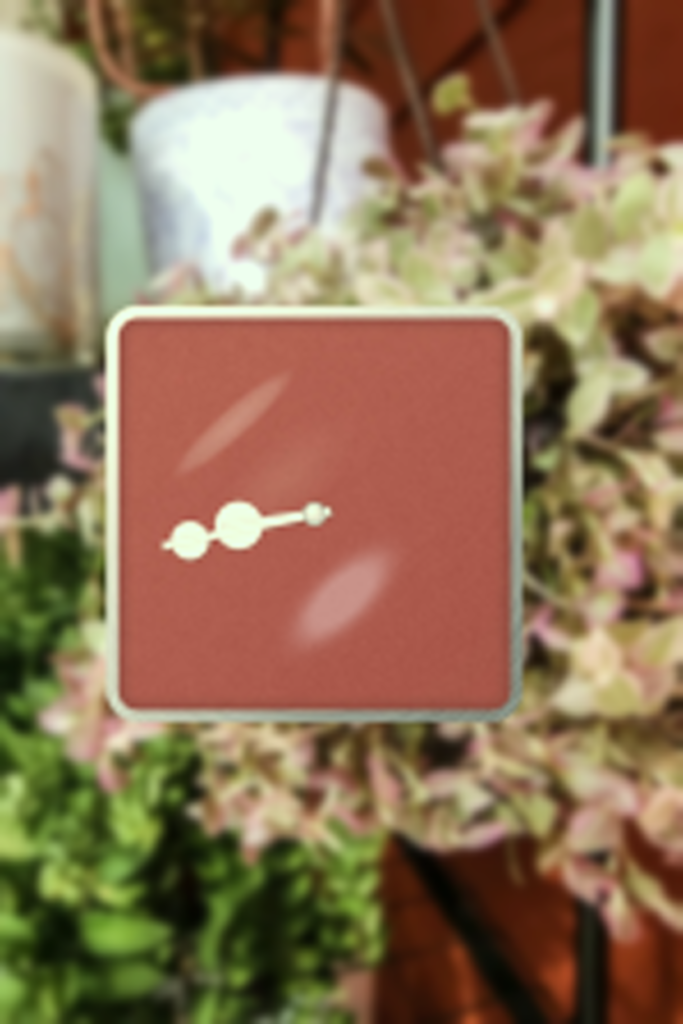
8:43
